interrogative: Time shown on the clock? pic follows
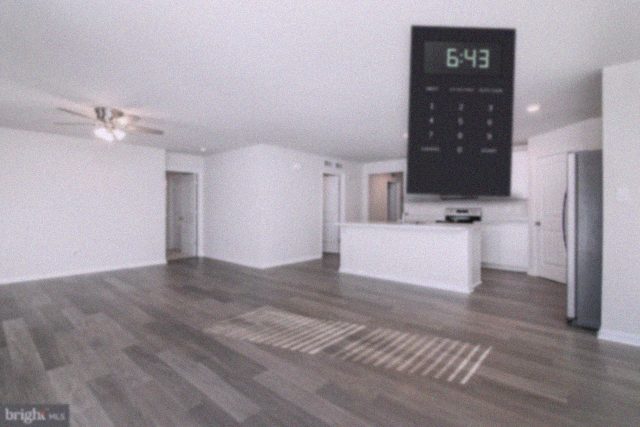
6:43
